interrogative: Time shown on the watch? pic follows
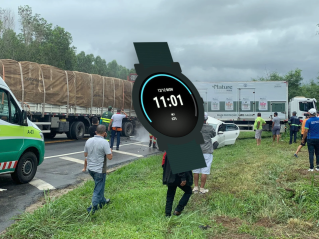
11:01
